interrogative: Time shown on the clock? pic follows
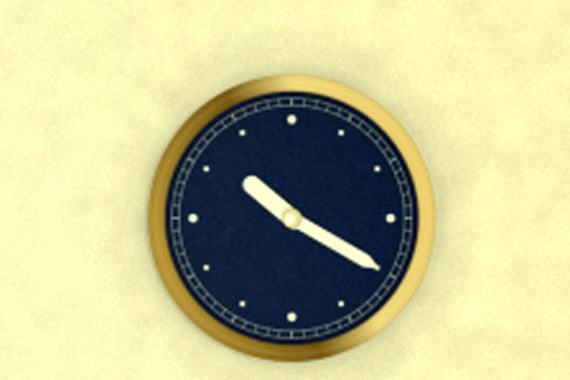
10:20
